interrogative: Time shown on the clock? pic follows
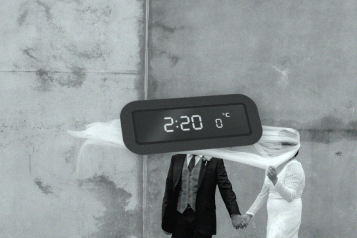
2:20
